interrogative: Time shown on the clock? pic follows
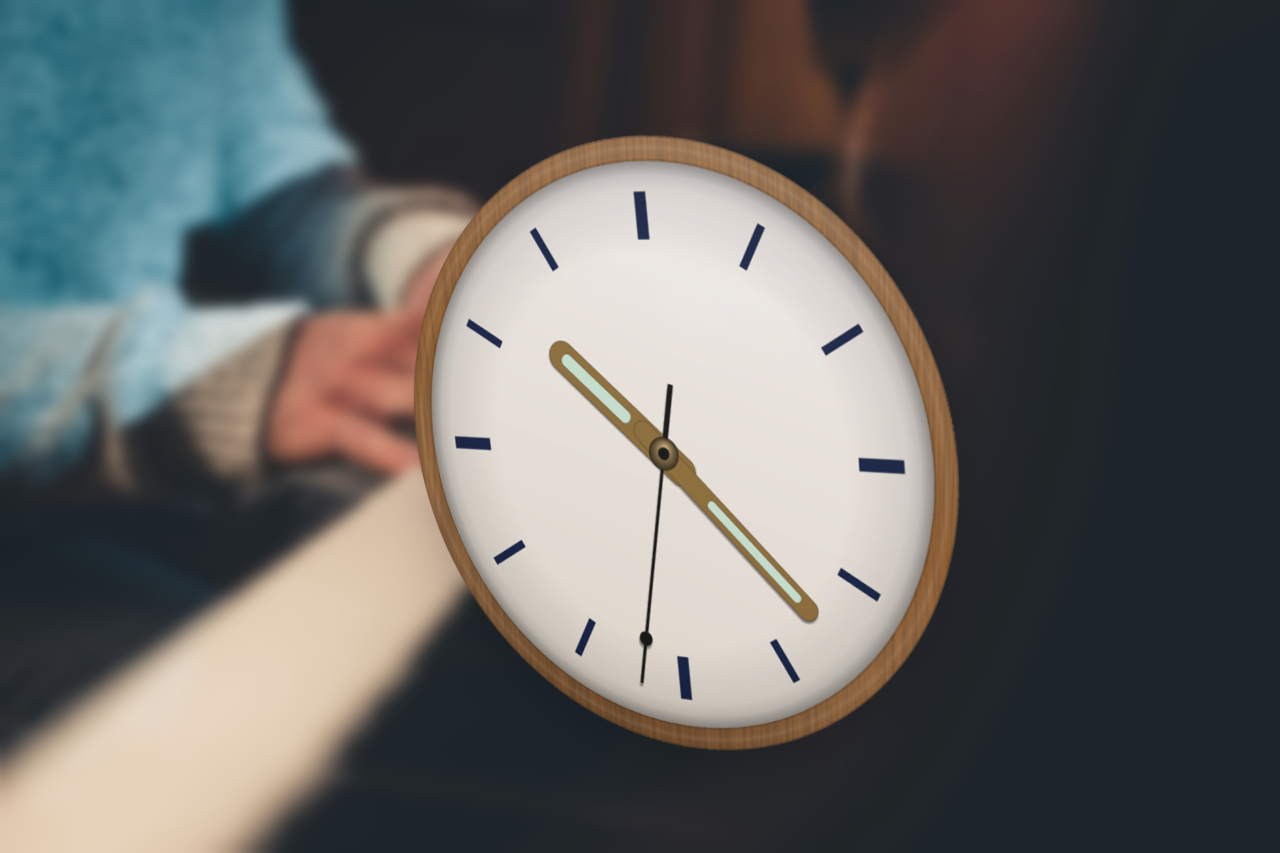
10:22:32
